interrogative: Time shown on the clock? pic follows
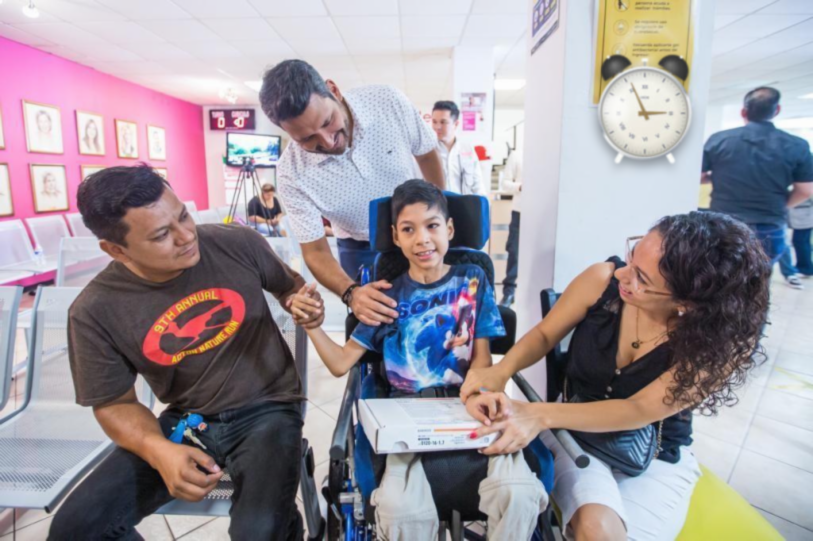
2:56
